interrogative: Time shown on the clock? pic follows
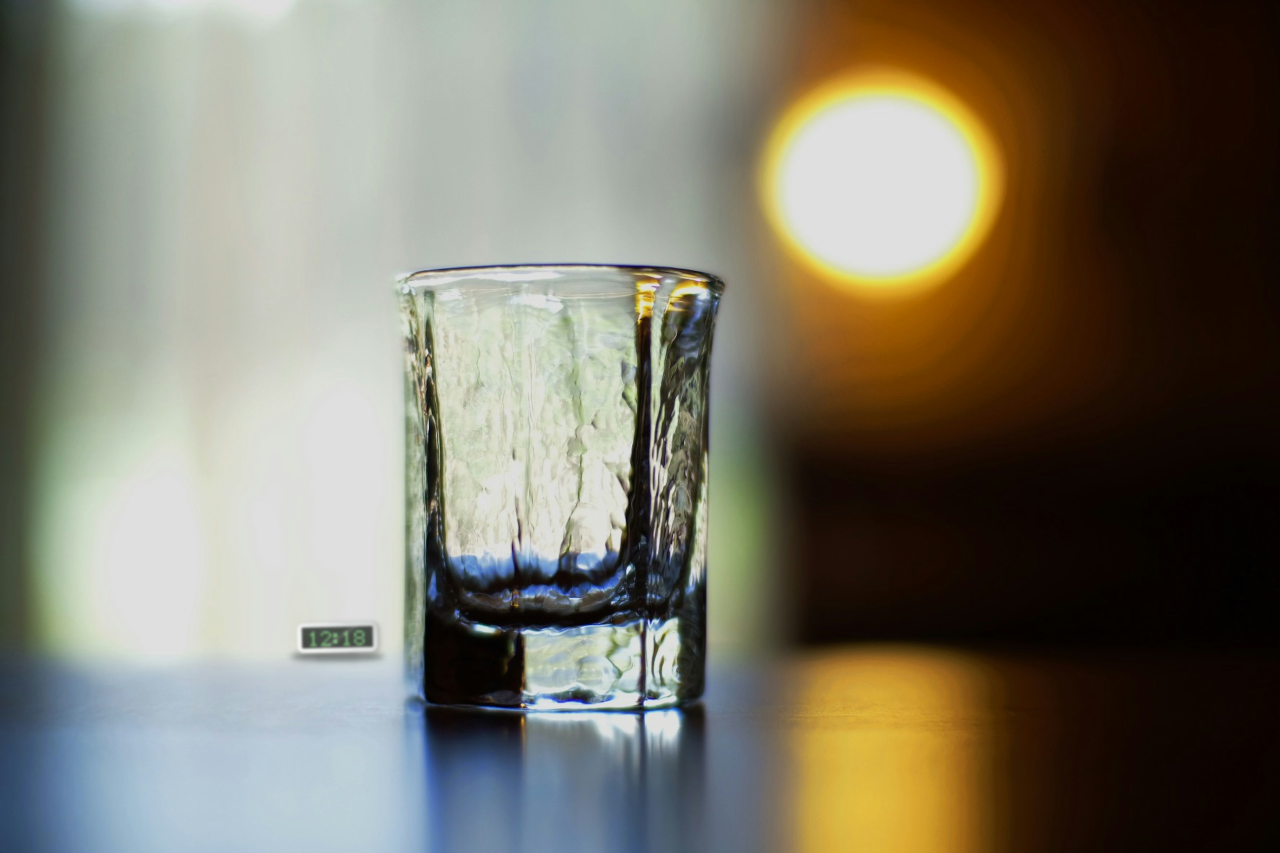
12:18
